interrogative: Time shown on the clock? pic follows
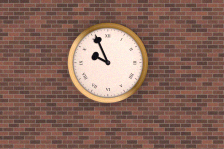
9:56
